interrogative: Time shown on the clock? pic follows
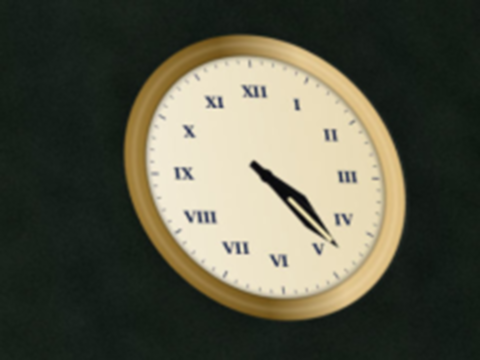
4:23
